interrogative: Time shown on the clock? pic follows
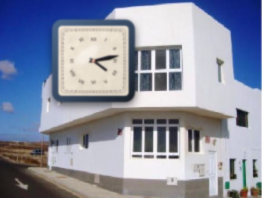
4:13
